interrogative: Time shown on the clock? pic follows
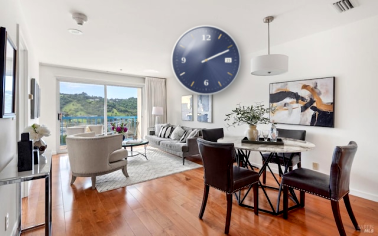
2:11
